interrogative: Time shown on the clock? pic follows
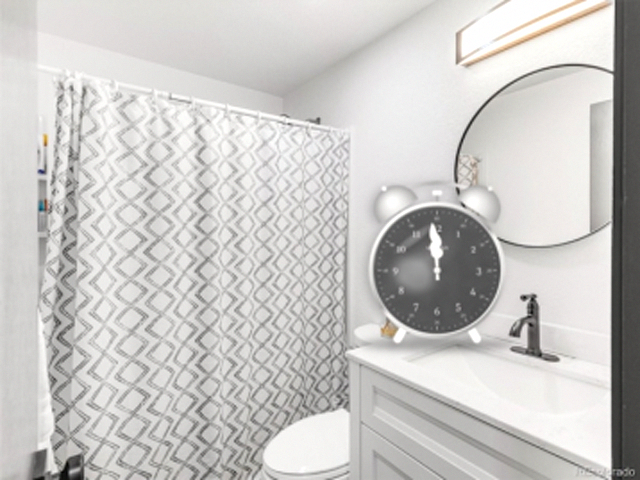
11:59
